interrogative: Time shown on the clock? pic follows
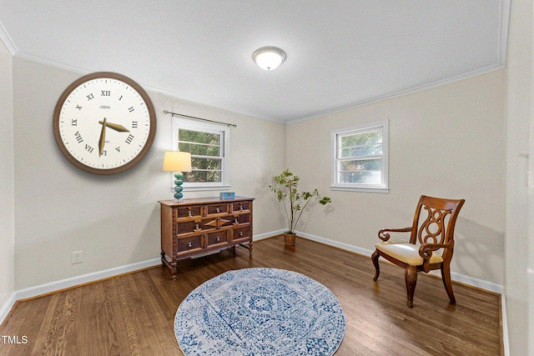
3:31
